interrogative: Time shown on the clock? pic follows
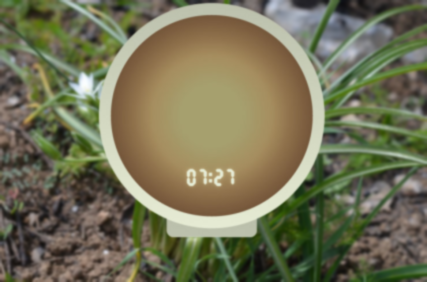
7:27
